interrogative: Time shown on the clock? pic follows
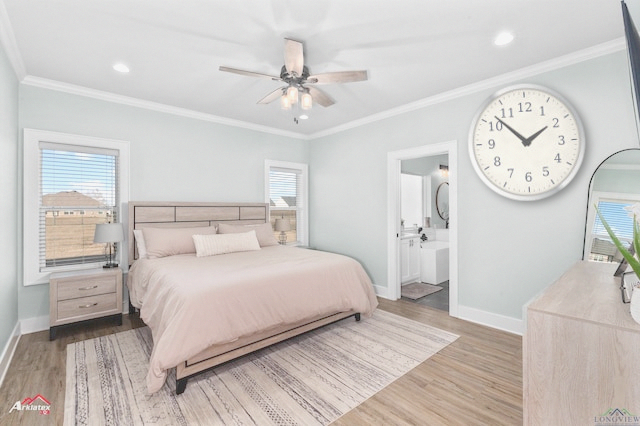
1:52
